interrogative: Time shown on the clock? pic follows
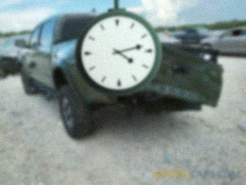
4:13
